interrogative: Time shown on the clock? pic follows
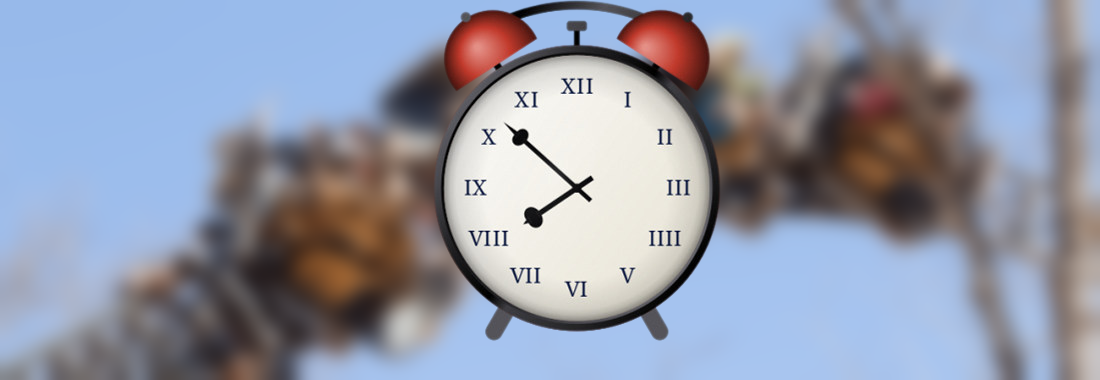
7:52
